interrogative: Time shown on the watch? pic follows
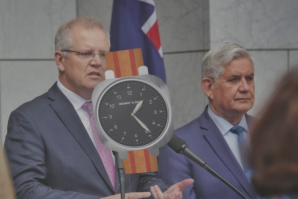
1:24
